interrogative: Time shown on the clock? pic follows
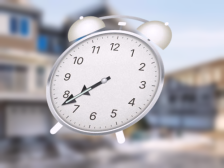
7:38
